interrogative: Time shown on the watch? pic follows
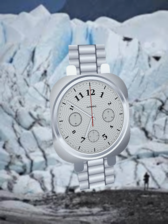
6:51
